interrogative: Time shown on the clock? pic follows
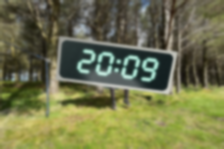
20:09
